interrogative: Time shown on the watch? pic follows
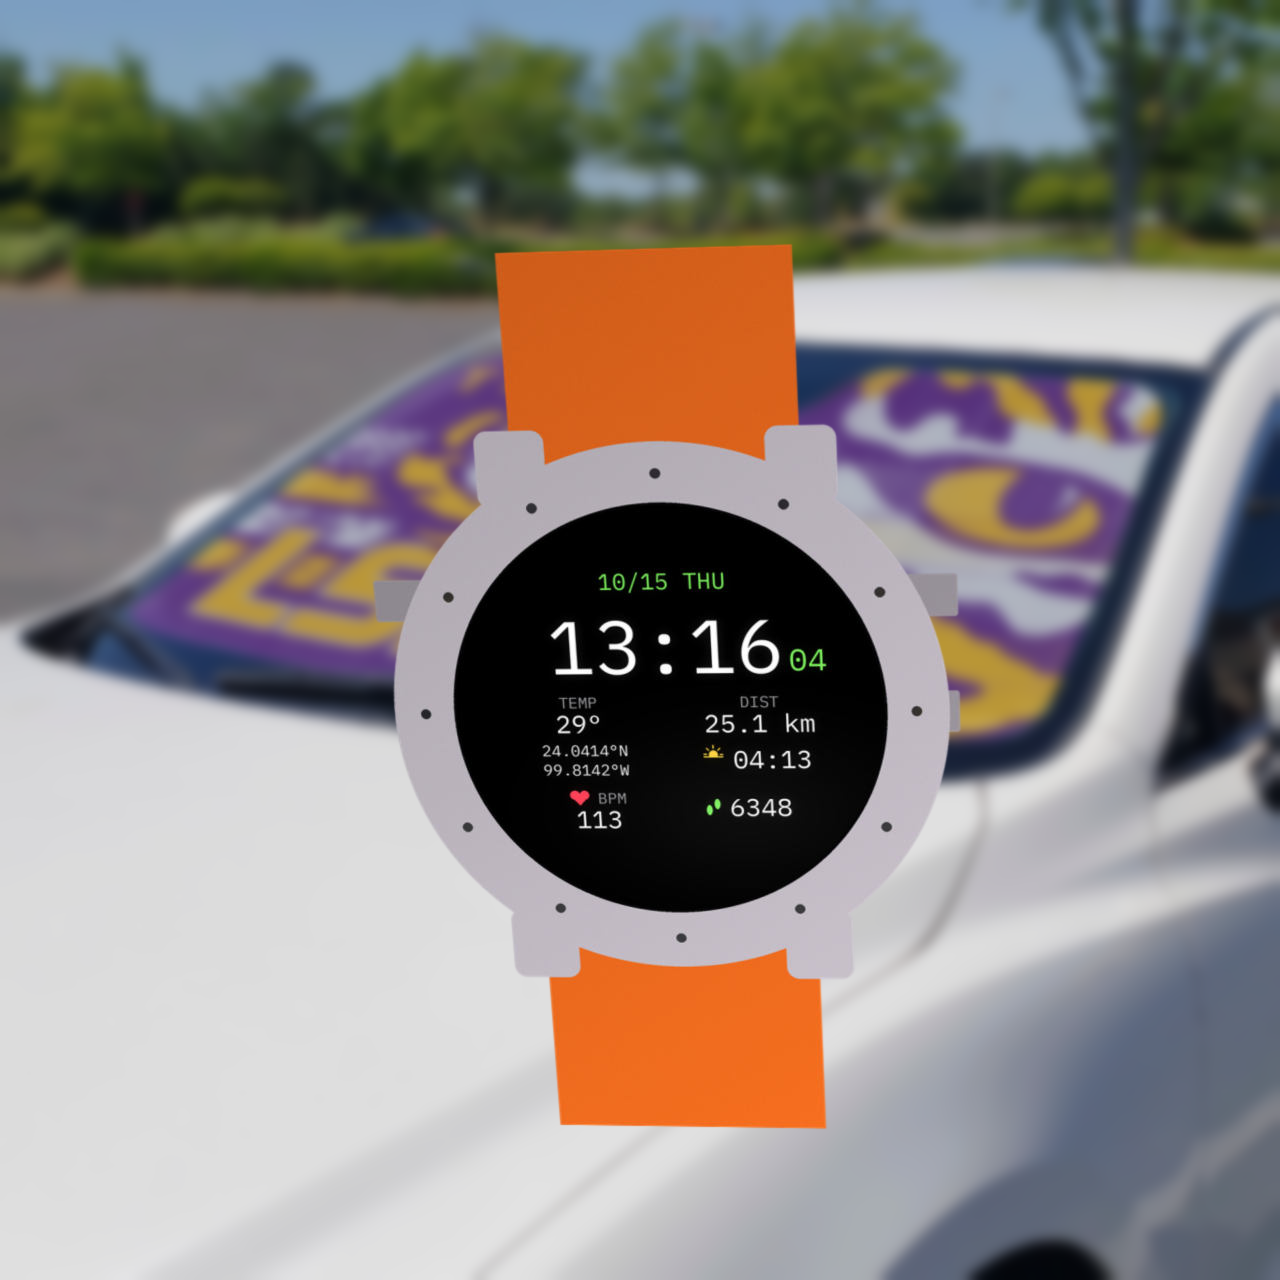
13:16:04
